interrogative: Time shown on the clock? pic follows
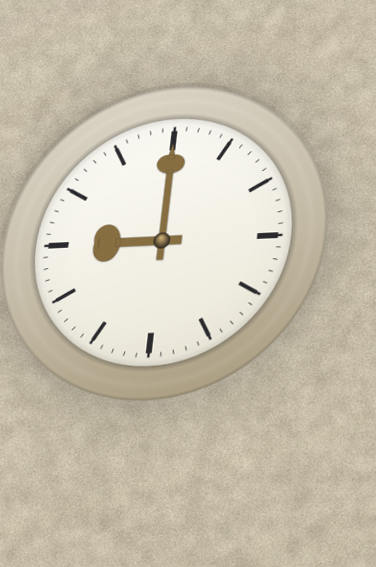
9:00
